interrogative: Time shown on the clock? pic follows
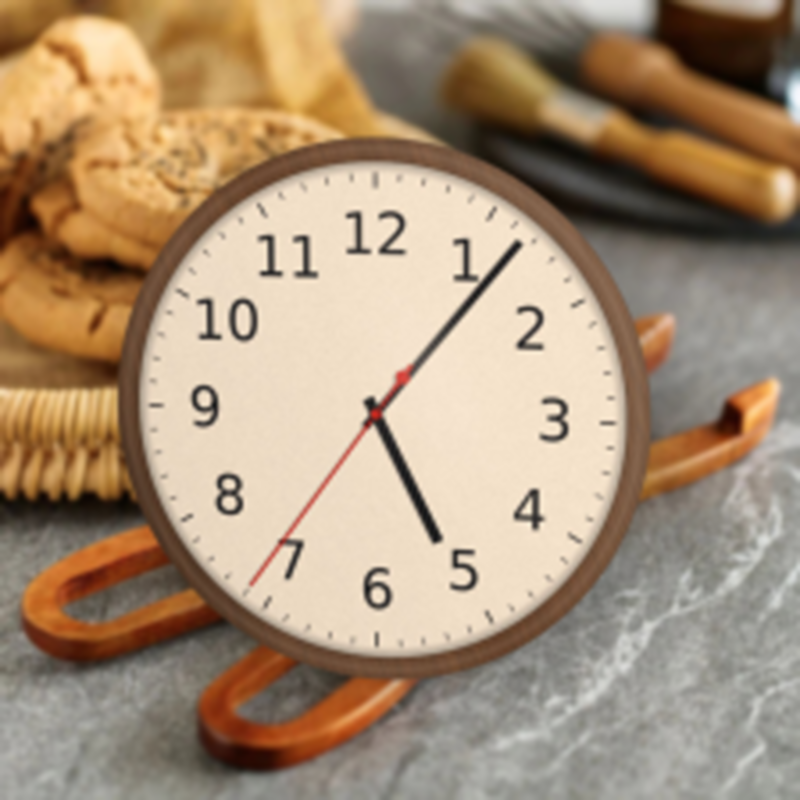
5:06:36
